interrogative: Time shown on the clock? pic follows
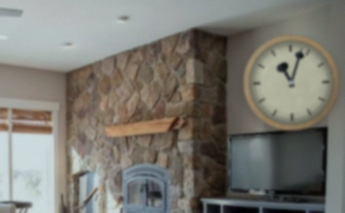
11:03
